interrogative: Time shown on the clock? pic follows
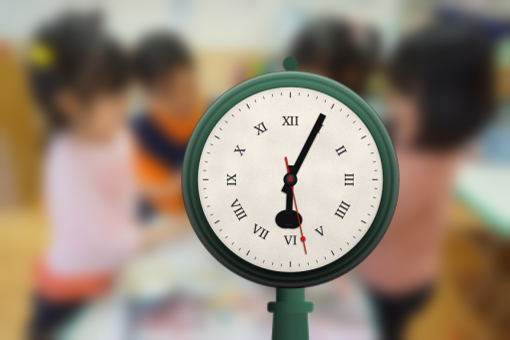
6:04:28
